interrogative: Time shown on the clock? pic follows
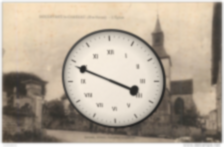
3:49
